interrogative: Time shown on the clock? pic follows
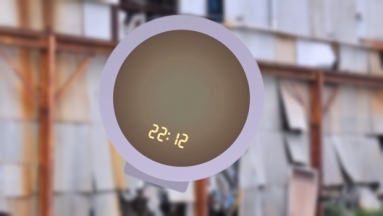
22:12
